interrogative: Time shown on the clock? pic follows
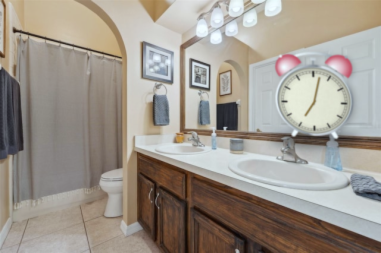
7:02
